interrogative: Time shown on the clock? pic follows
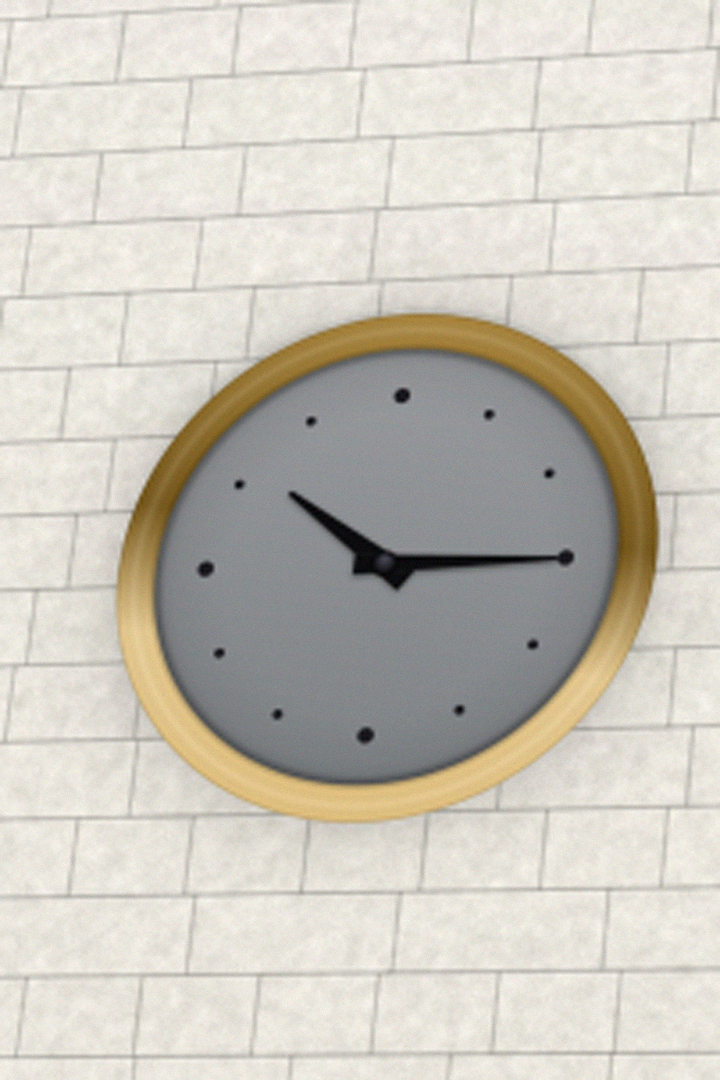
10:15
